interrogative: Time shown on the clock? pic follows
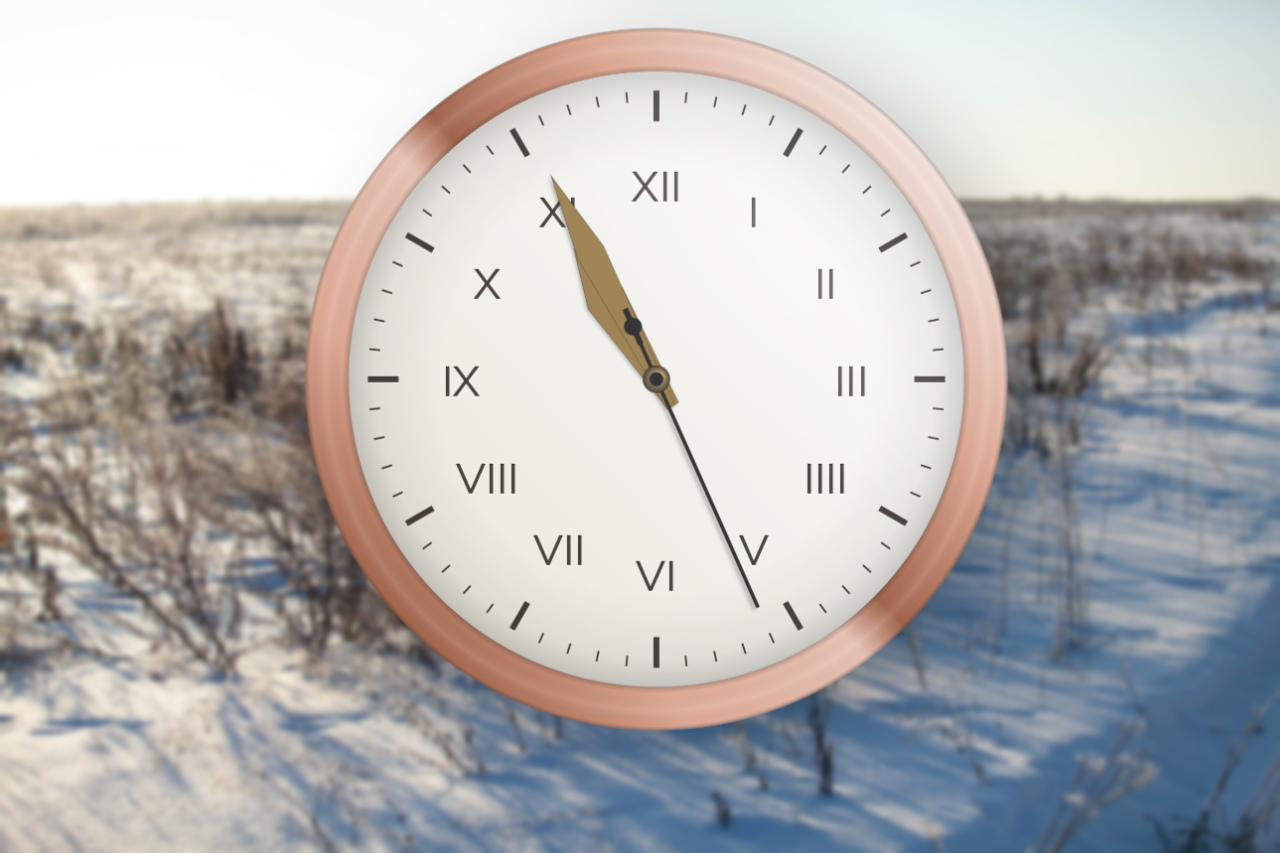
10:55:26
